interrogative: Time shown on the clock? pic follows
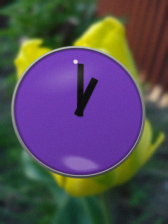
1:01
